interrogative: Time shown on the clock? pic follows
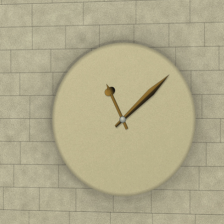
11:08
